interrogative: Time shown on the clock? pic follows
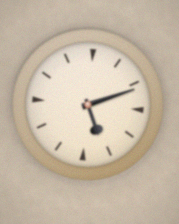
5:11
